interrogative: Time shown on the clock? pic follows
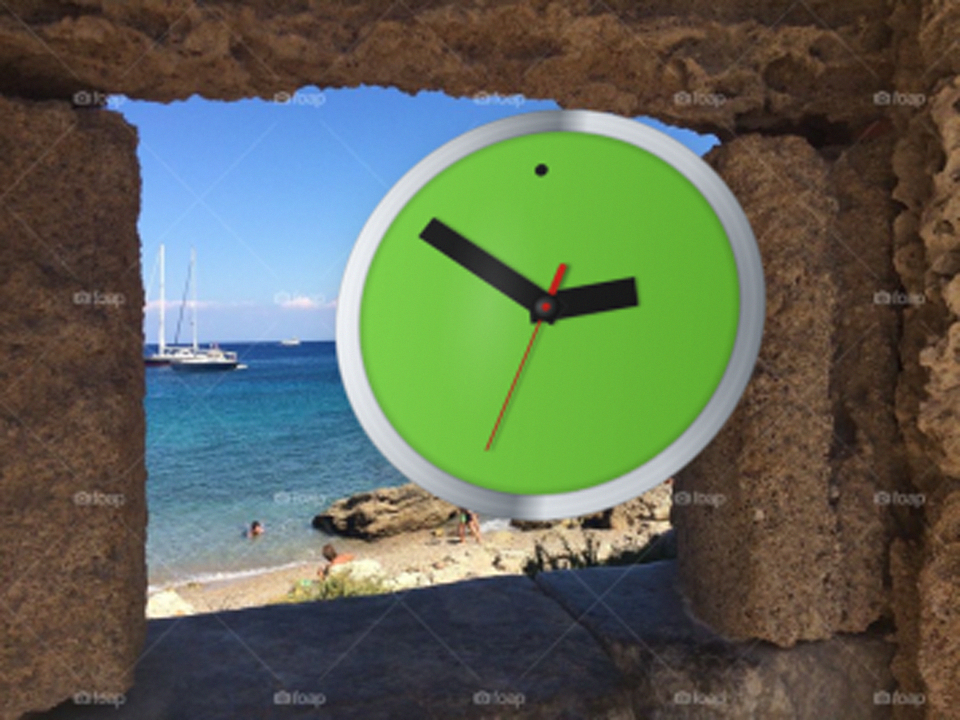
2:51:34
